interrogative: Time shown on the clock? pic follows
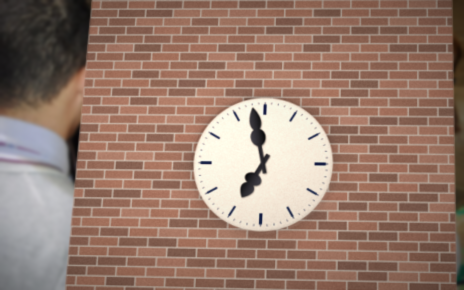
6:58
